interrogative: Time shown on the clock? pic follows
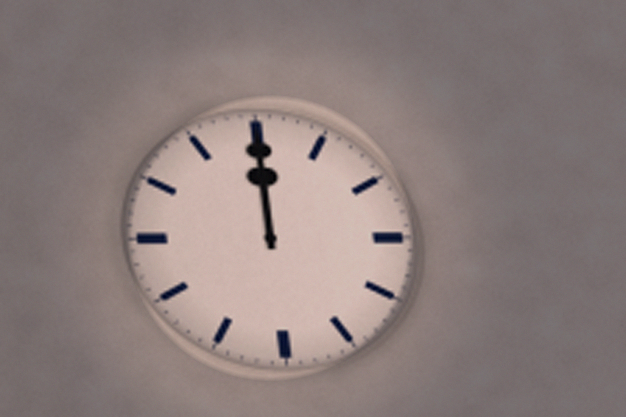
12:00
